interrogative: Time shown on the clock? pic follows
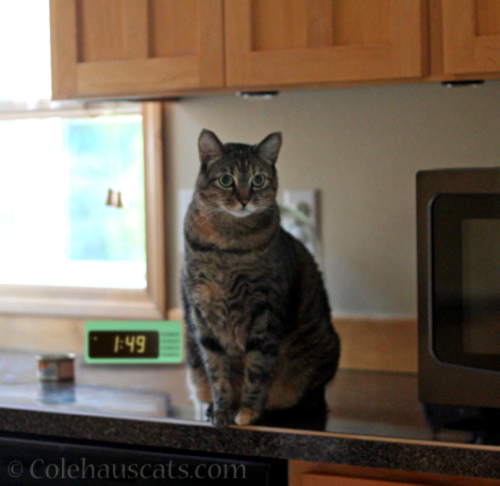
1:49
